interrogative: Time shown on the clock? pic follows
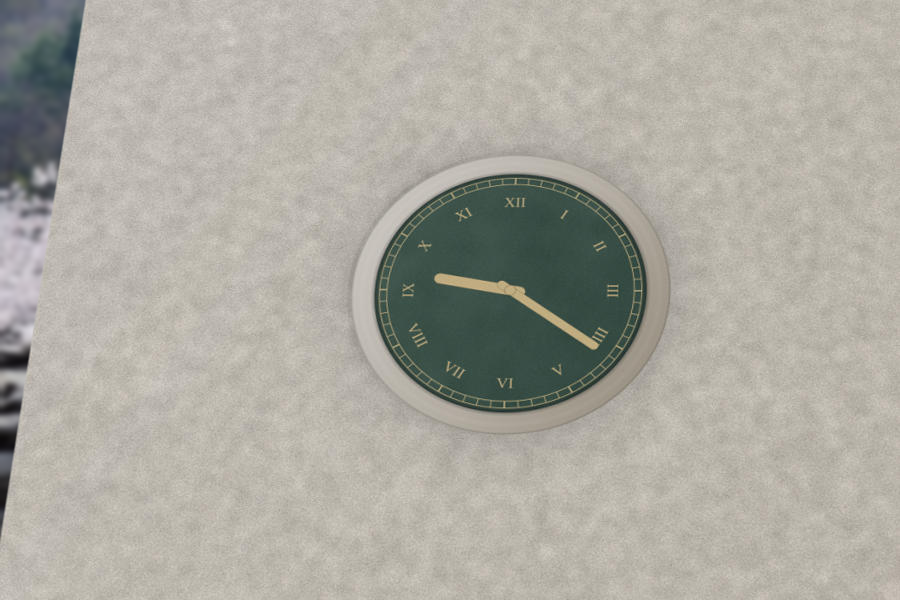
9:21
